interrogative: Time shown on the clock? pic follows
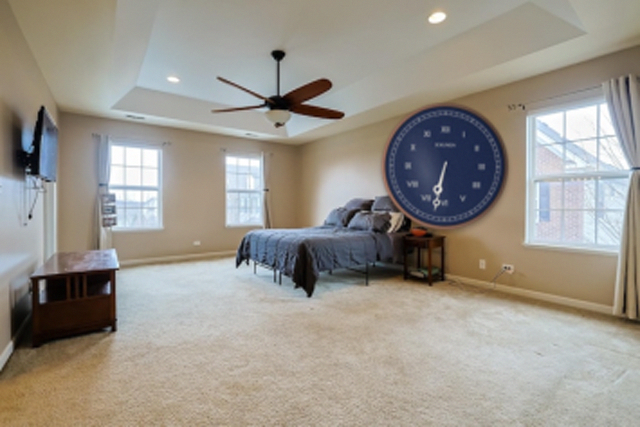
6:32
